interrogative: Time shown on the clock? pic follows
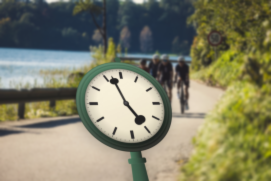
4:57
